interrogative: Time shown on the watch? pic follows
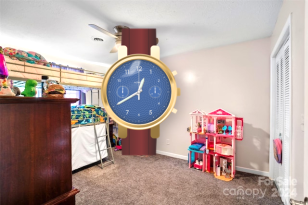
12:40
